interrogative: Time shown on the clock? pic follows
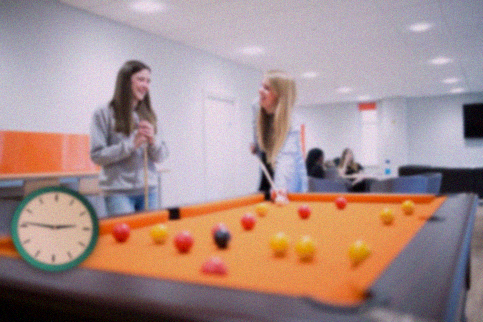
2:46
